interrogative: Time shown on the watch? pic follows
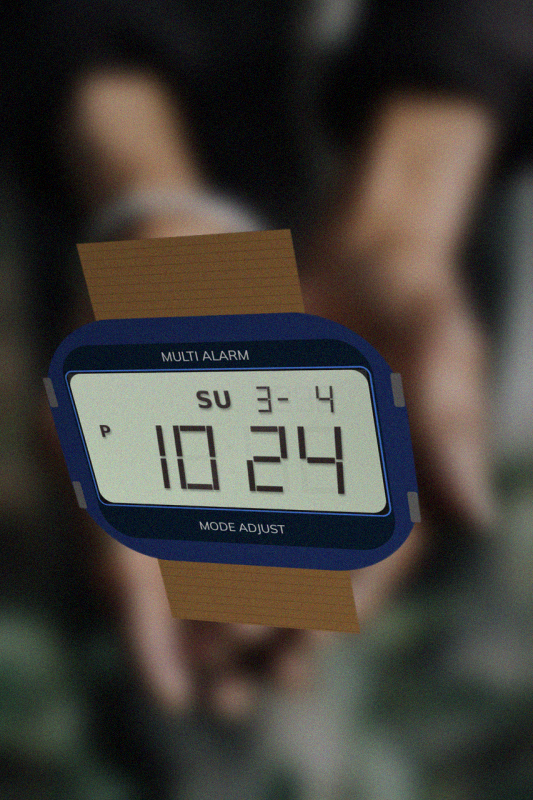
10:24
